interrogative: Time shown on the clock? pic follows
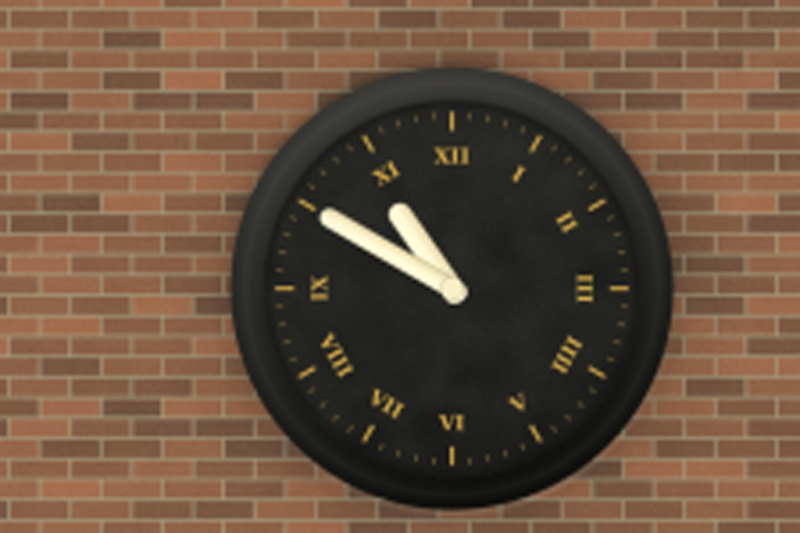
10:50
